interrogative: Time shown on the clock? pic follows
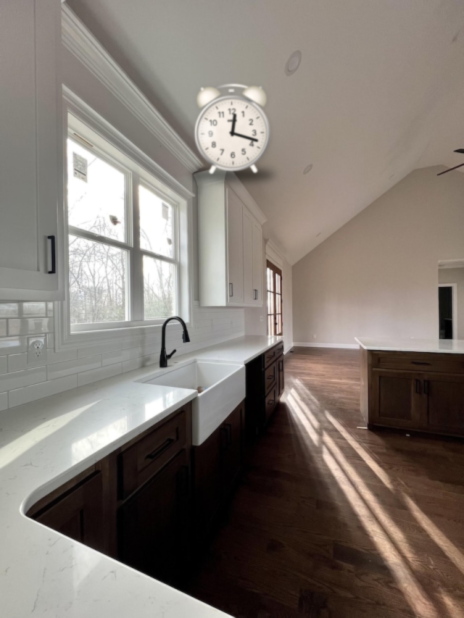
12:18
